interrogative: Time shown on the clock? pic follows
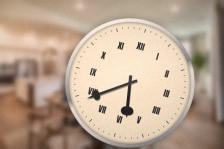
5:39
